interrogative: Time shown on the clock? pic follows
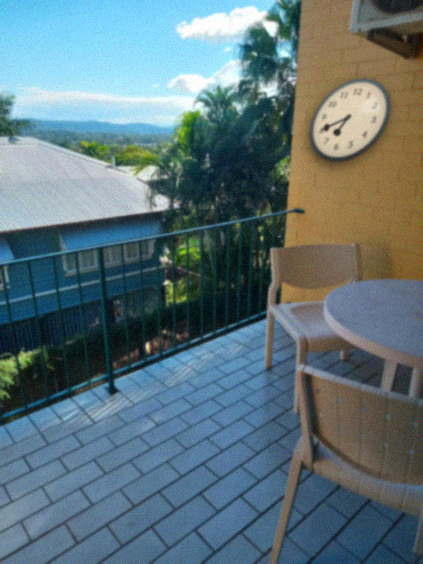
6:40
